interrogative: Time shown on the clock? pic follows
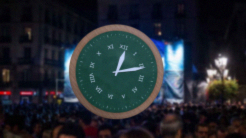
12:11
